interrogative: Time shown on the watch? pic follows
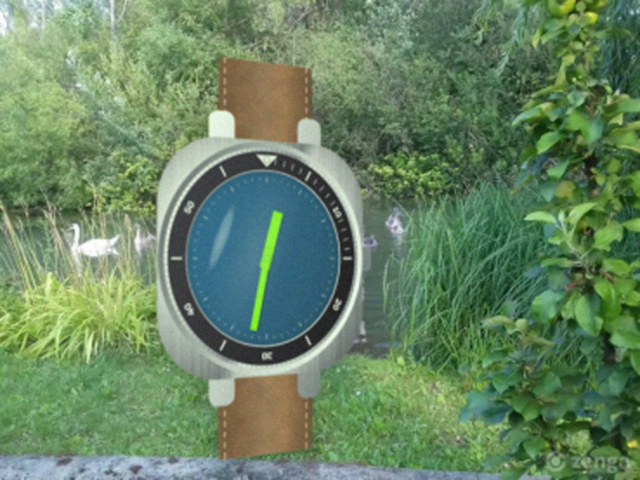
12:32
